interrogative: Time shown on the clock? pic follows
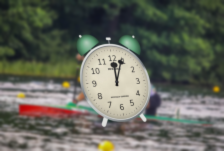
12:04
